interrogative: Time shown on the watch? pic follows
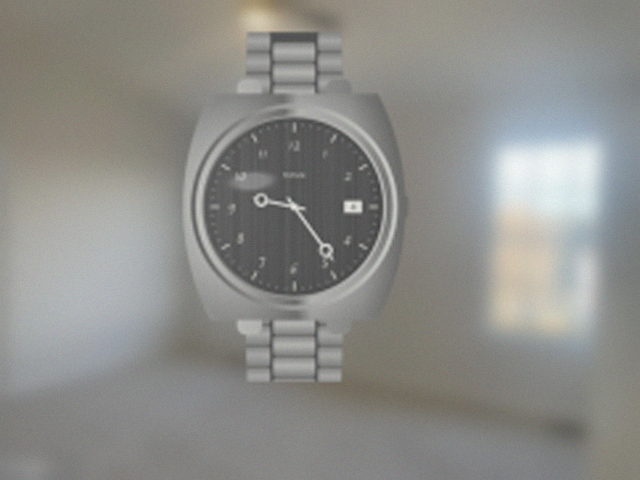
9:24
